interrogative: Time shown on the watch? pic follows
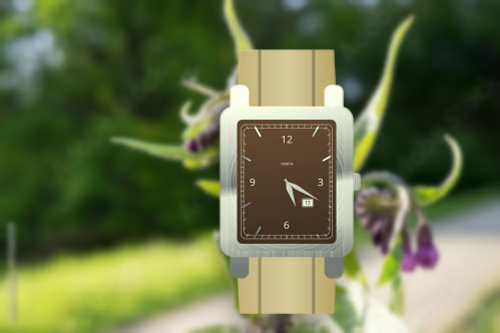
5:20
